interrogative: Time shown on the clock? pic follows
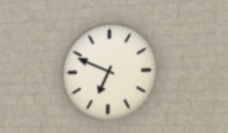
6:49
